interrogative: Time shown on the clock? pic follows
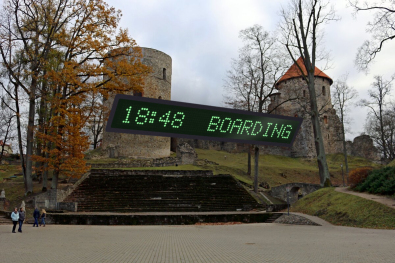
18:48
